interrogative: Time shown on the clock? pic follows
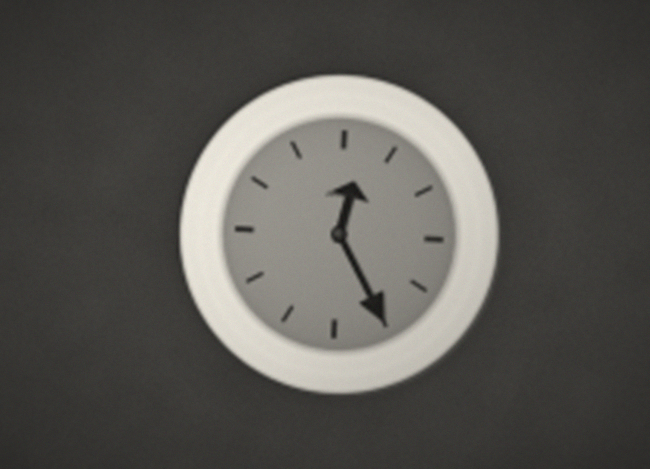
12:25
